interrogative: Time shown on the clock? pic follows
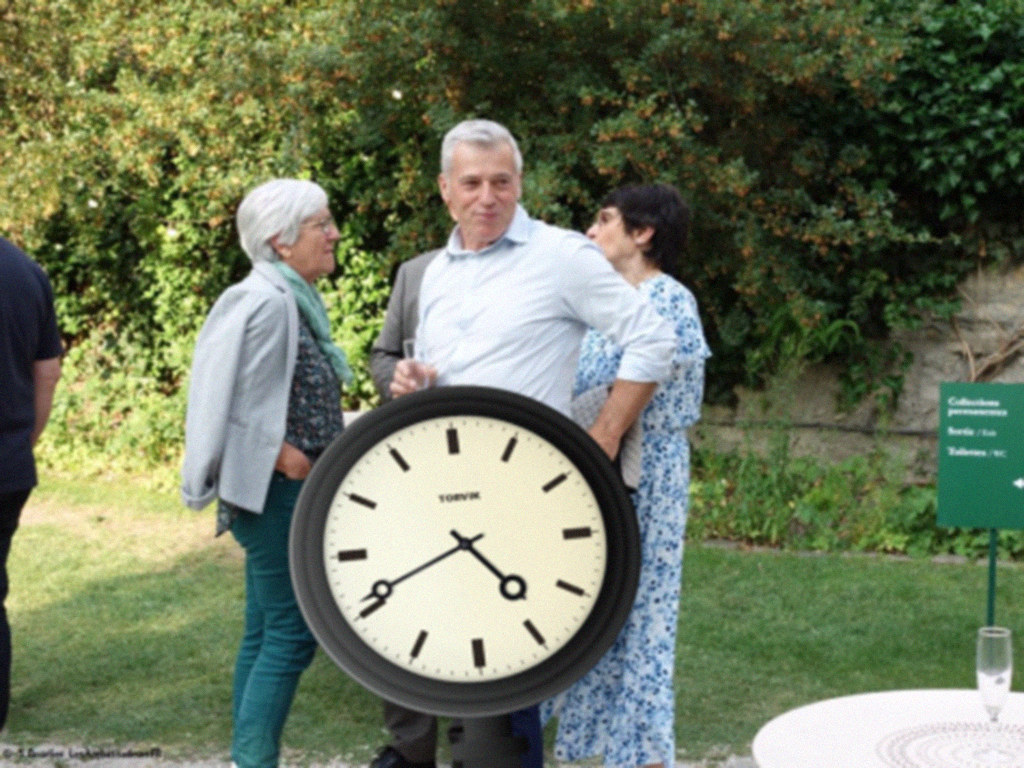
4:41
